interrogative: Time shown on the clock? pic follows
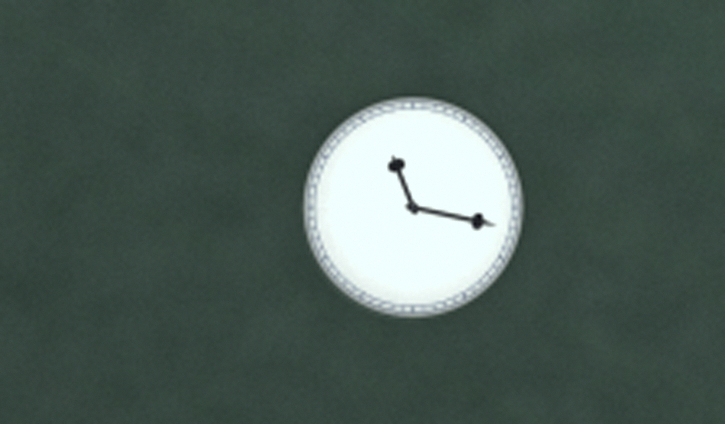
11:17
